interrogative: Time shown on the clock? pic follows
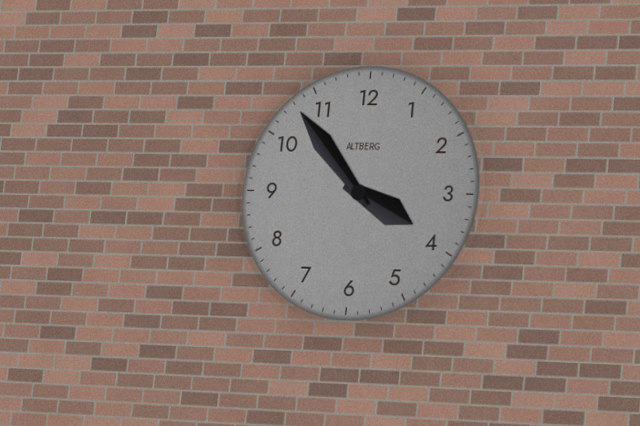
3:53
